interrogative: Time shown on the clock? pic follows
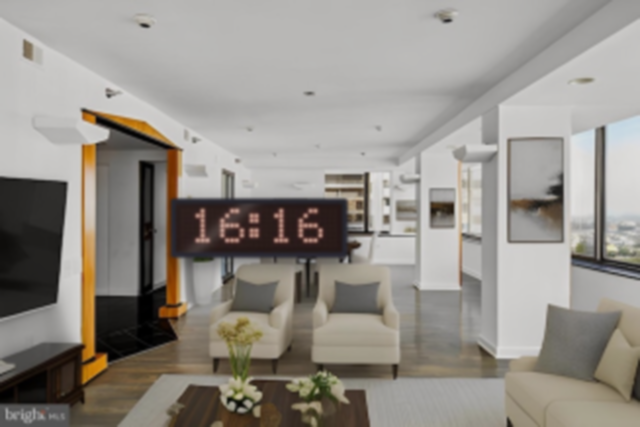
16:16
